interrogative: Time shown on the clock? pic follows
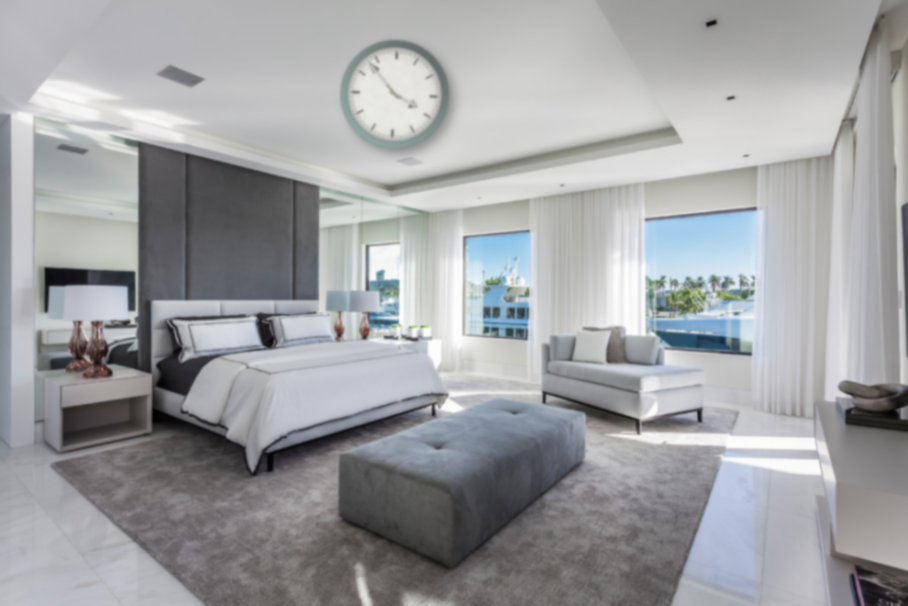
3:53
